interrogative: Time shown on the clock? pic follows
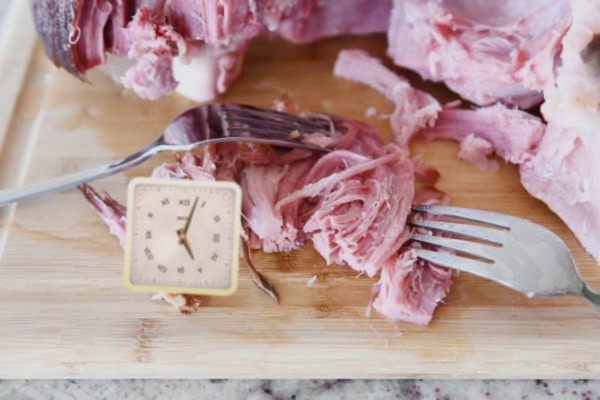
5:03
